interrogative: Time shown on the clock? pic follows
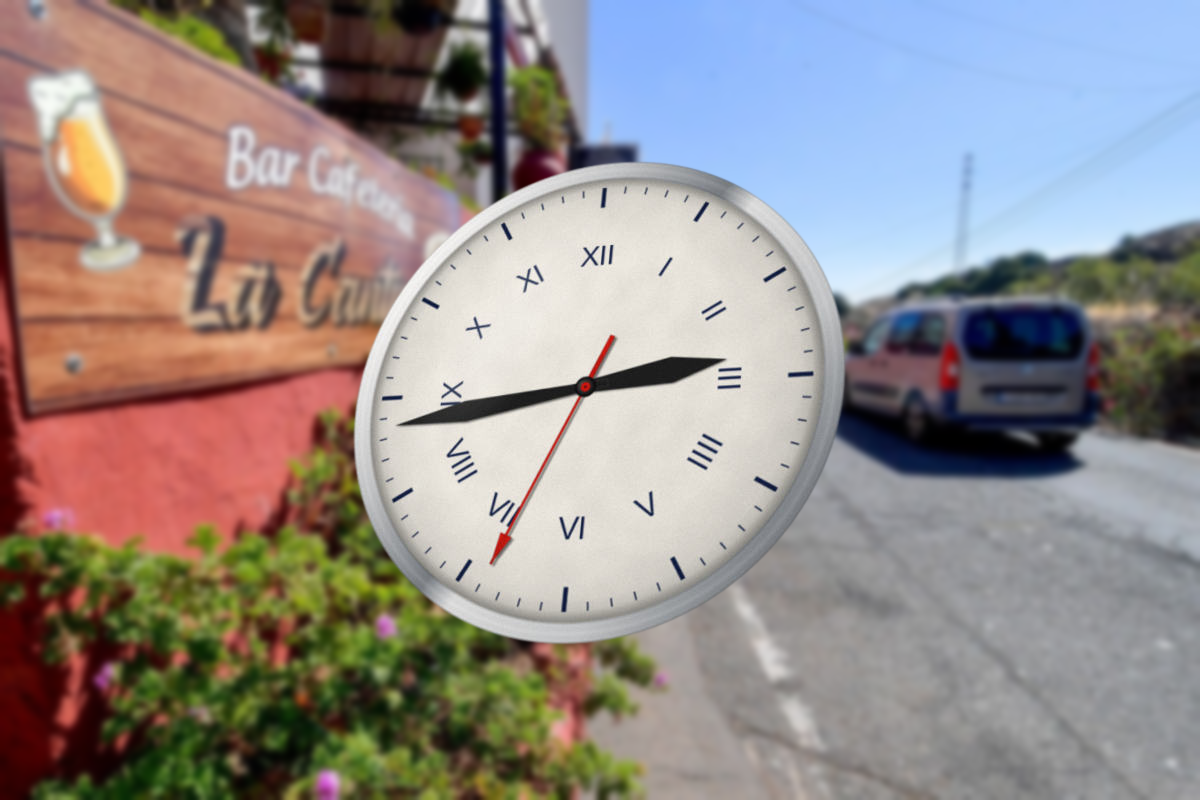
2:43:34
